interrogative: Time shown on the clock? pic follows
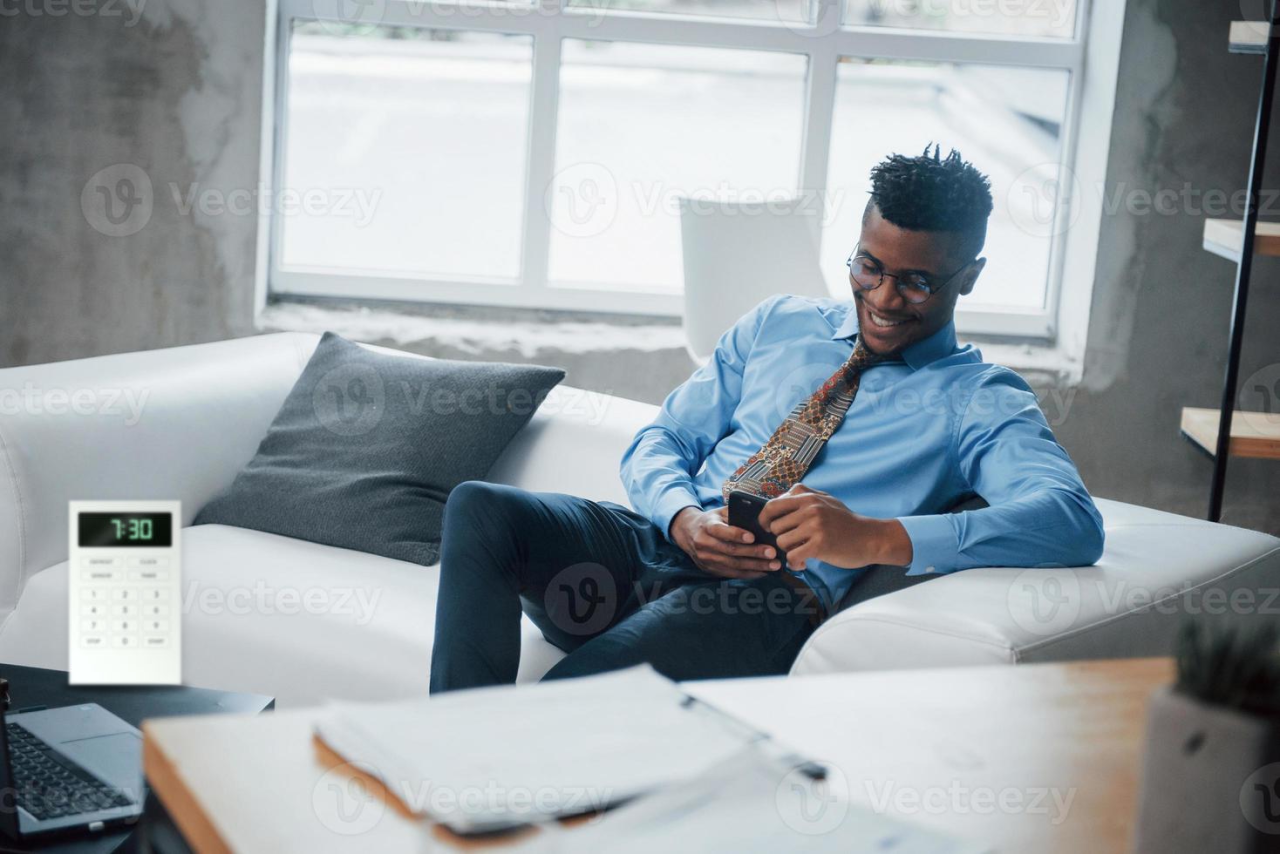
7:30
